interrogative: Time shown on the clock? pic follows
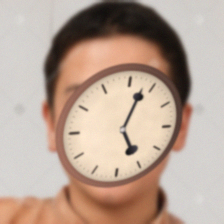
5:03
